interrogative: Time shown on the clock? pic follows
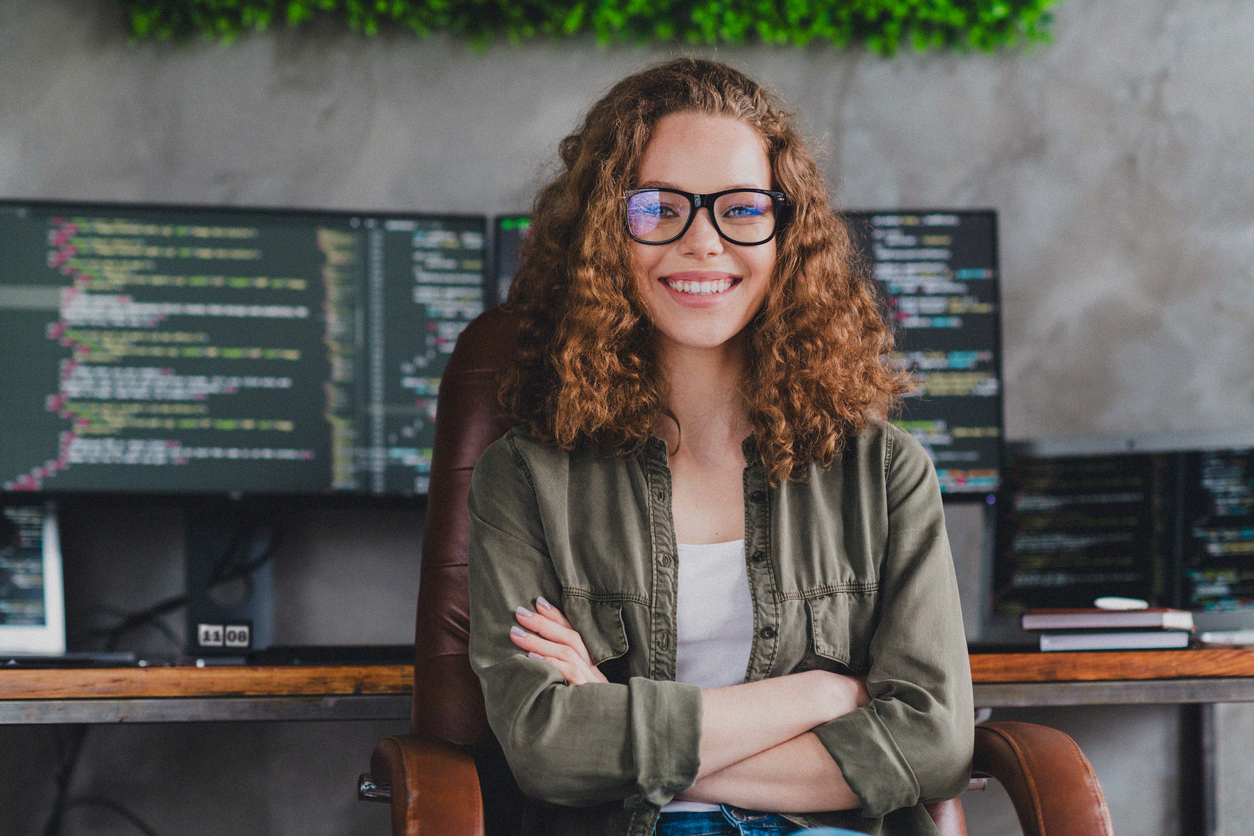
11:08
